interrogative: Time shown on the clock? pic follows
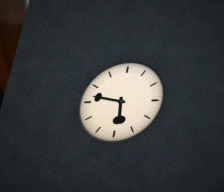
5:47
